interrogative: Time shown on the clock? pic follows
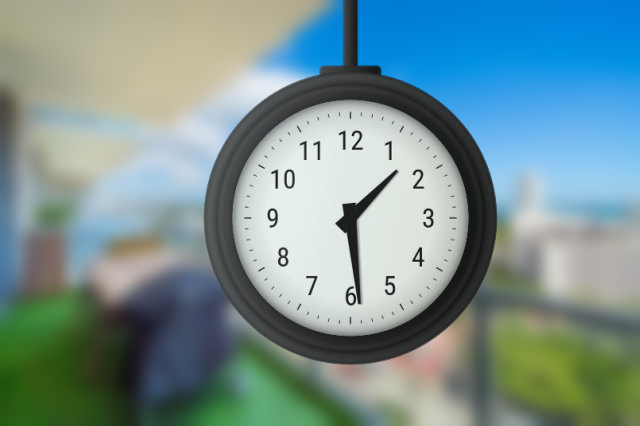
1:29
